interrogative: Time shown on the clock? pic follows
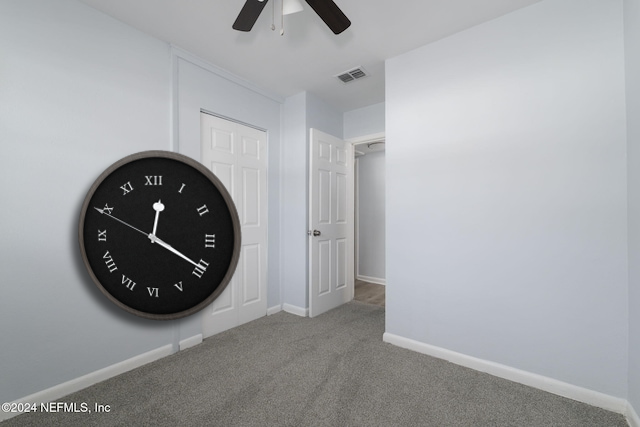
12:19:49
